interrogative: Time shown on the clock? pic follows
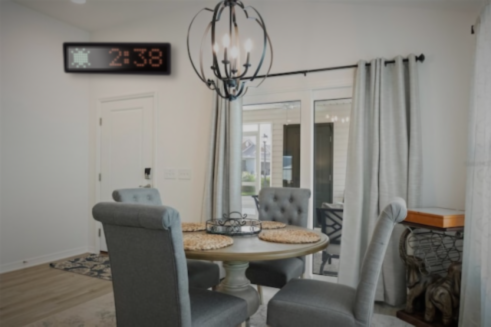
2:38
